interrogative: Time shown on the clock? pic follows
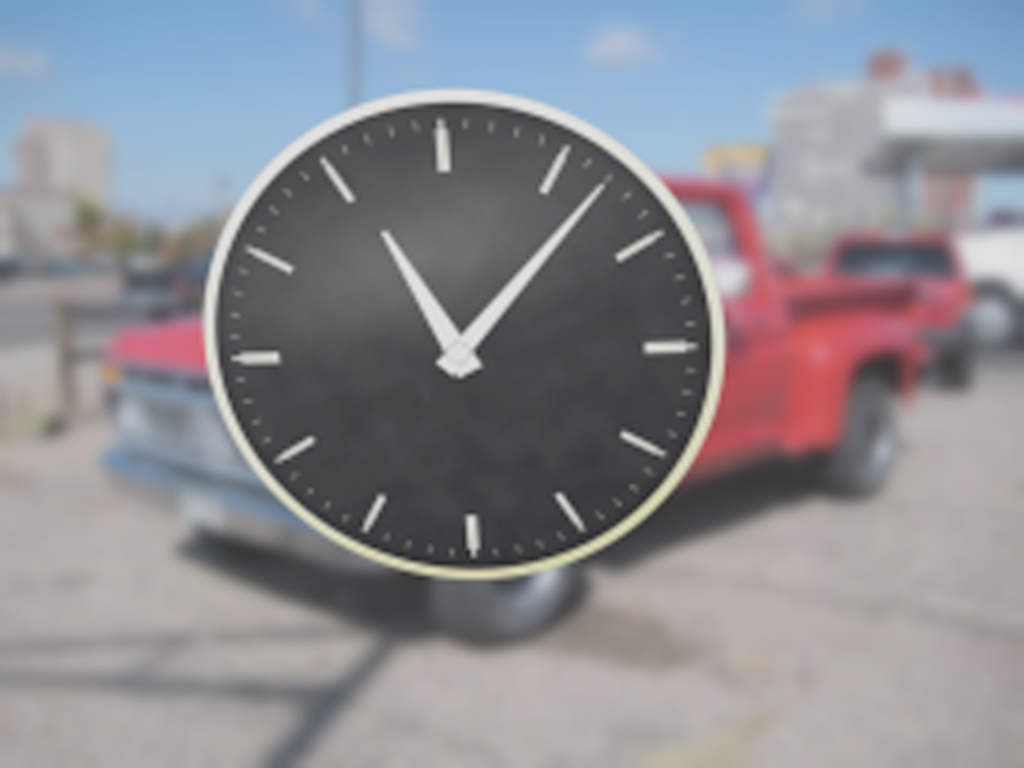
11:07
